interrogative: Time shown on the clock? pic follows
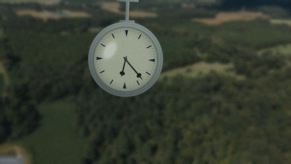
6:23
